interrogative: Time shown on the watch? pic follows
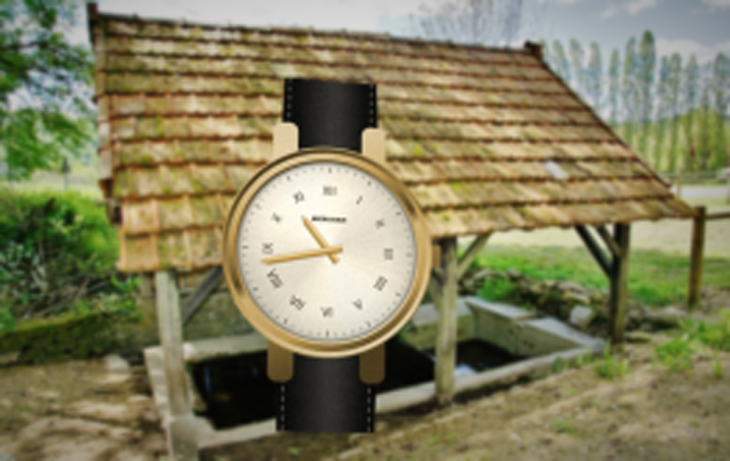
10:43
